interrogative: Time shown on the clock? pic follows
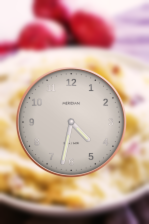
4:32
